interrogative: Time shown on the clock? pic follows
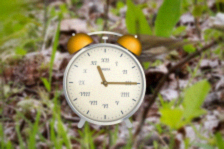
11:15
